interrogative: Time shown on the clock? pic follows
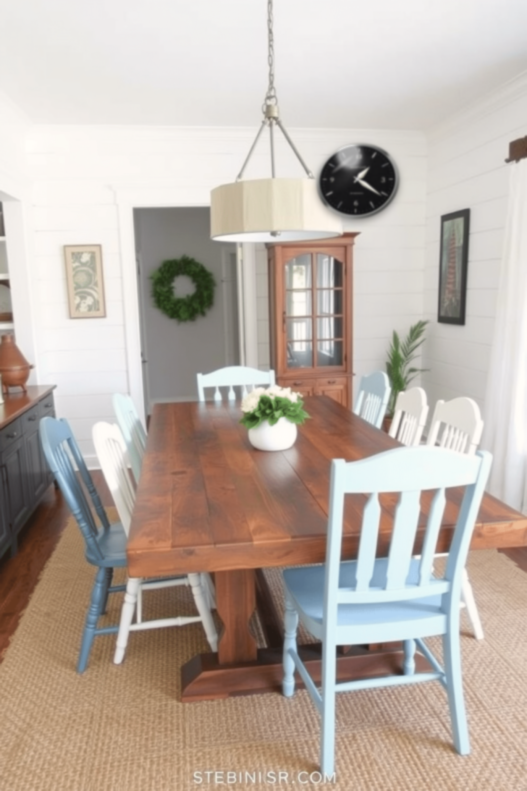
1:21
